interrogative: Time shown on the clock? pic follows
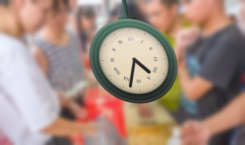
4:33
